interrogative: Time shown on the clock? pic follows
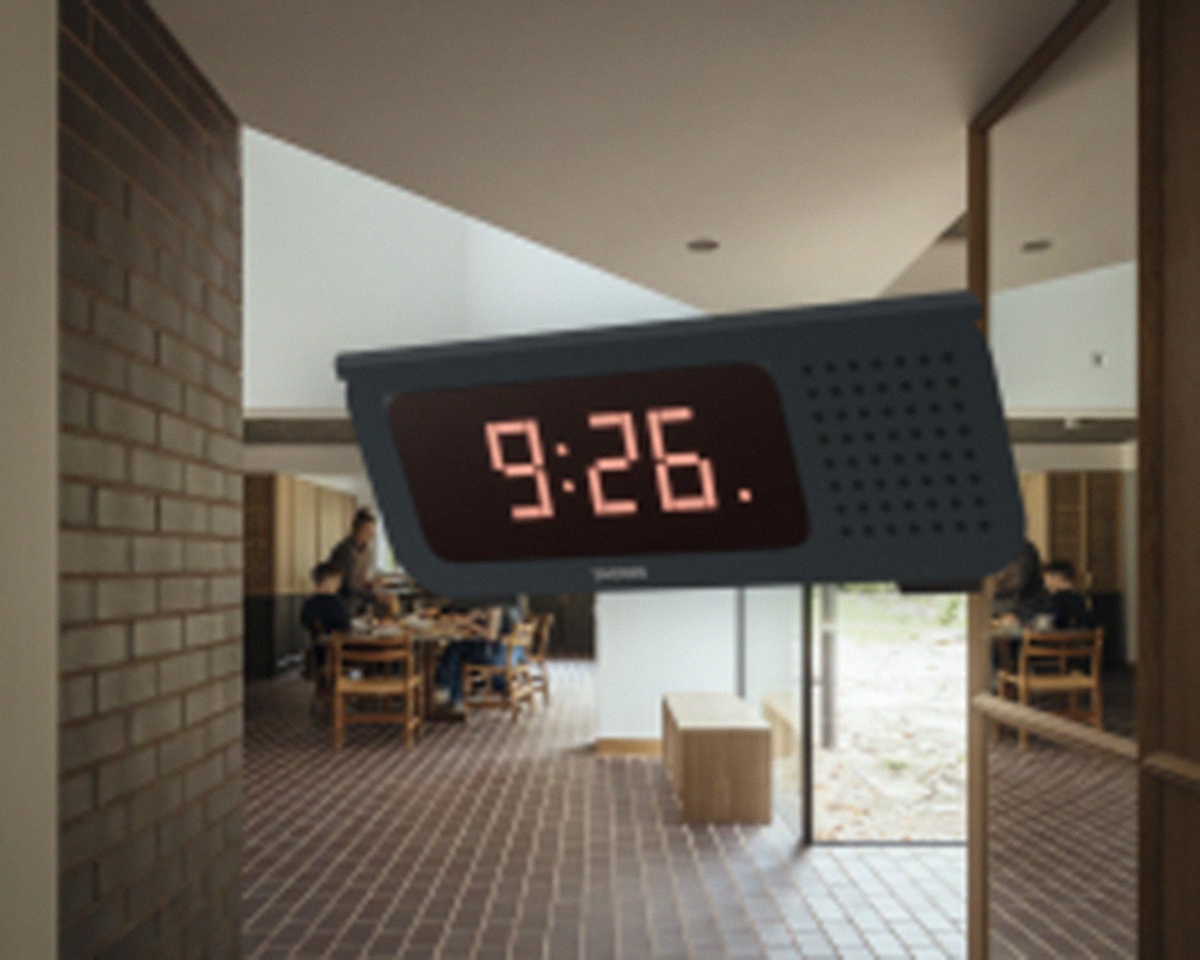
9:26
